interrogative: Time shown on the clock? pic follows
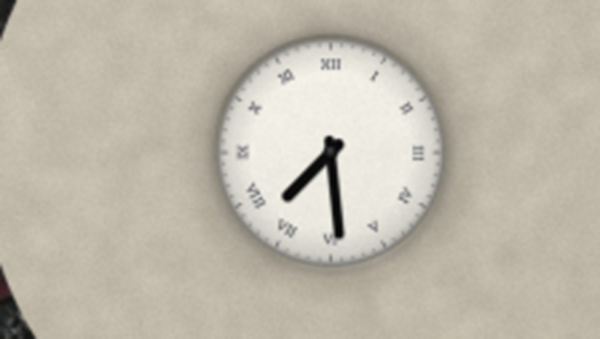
7:29
